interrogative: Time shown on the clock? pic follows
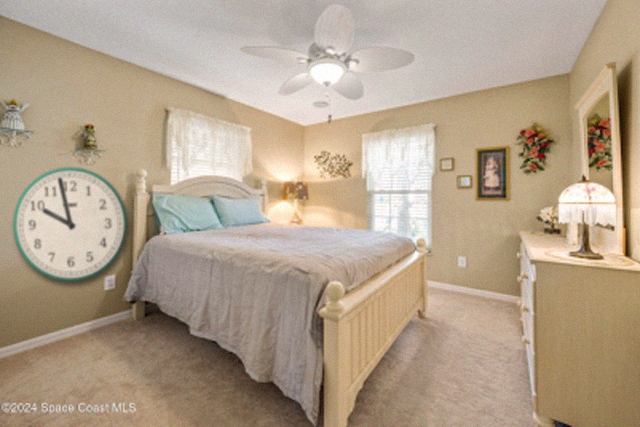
9:58
